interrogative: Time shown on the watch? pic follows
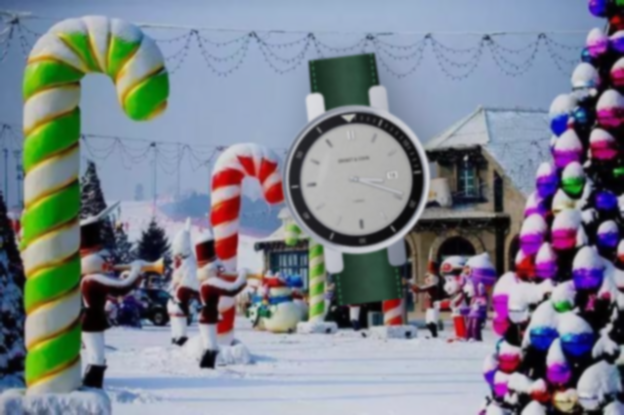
3:19
